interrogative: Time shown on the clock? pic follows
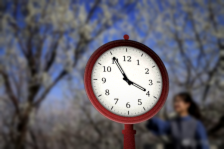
3:55
